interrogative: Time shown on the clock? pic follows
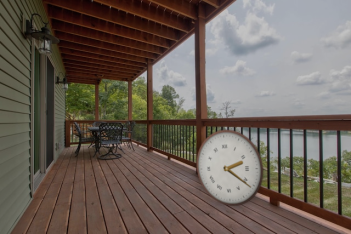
2:21
